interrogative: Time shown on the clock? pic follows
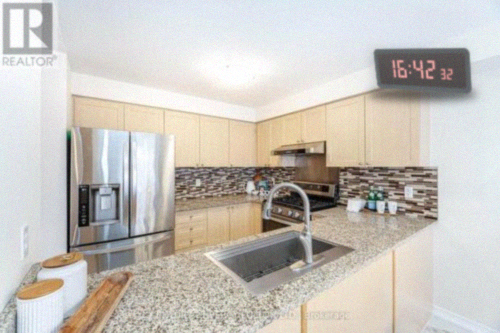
16:42
